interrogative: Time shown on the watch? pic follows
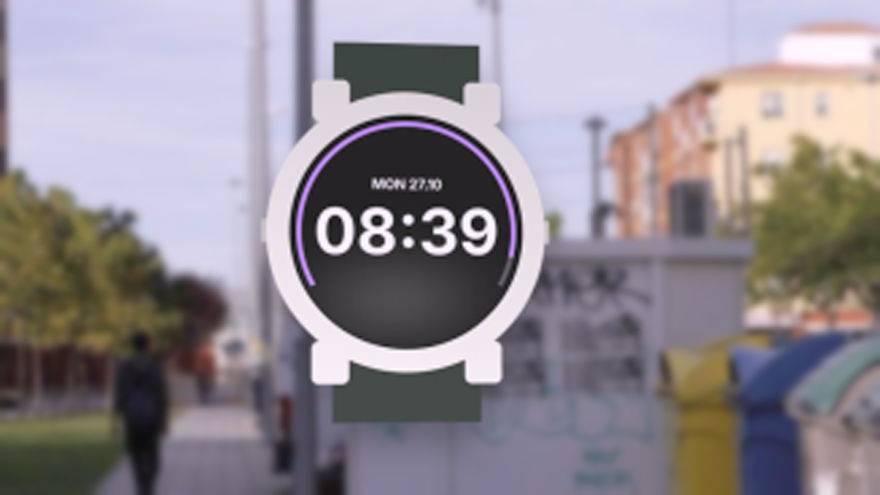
8:39
